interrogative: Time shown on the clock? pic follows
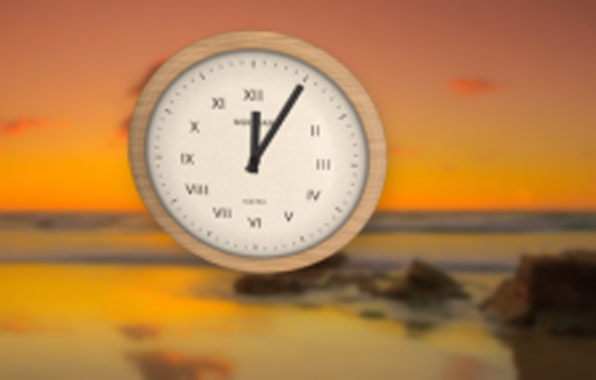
12:05
